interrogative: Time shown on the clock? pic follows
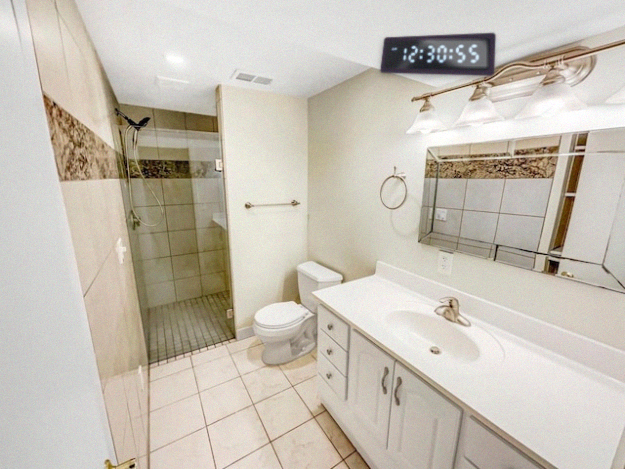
12:30:55
